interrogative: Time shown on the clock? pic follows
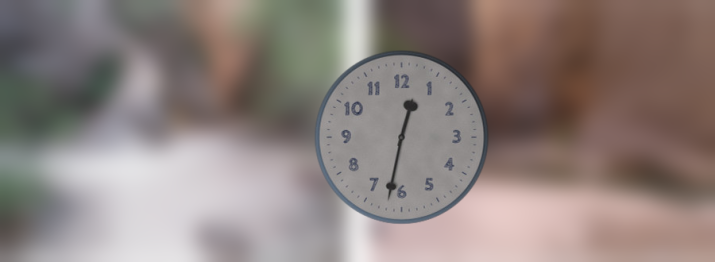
12:32
